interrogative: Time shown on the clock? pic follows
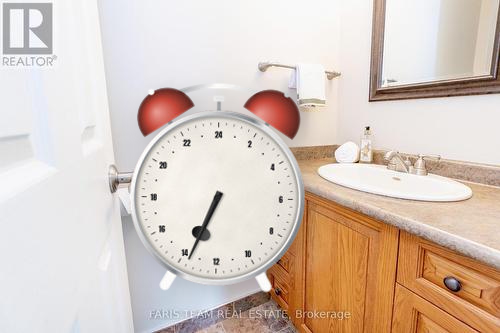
13:34
